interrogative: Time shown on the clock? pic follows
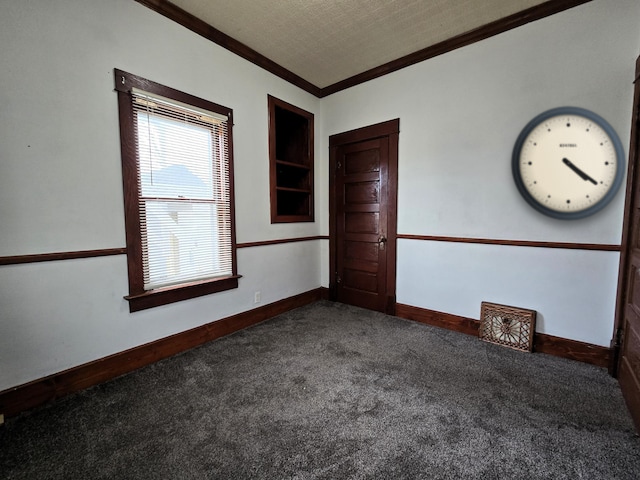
4:21
